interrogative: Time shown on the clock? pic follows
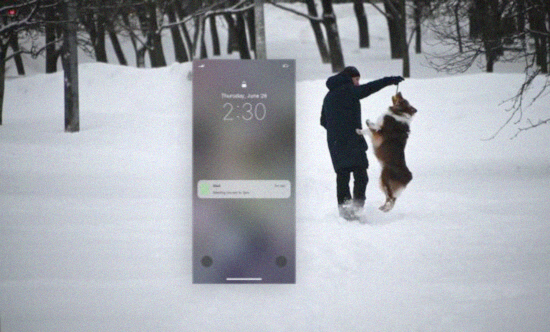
2:30
